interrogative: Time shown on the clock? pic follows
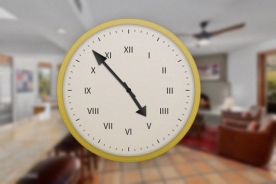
4:53
